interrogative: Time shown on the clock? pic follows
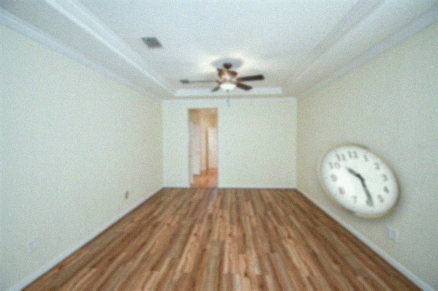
10:29
